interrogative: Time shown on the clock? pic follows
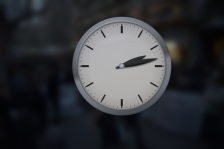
2:13
